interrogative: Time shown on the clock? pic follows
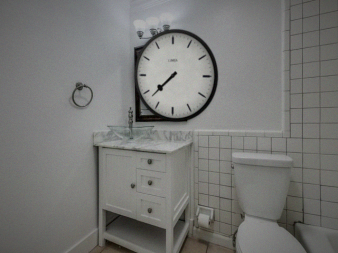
7:38
